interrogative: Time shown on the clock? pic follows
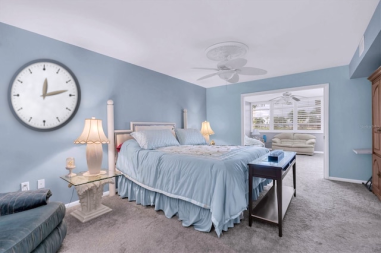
12:13
